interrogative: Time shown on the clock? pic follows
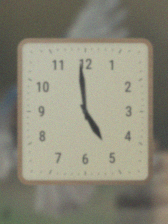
4:59
